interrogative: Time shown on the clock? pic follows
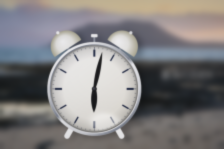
6:02
